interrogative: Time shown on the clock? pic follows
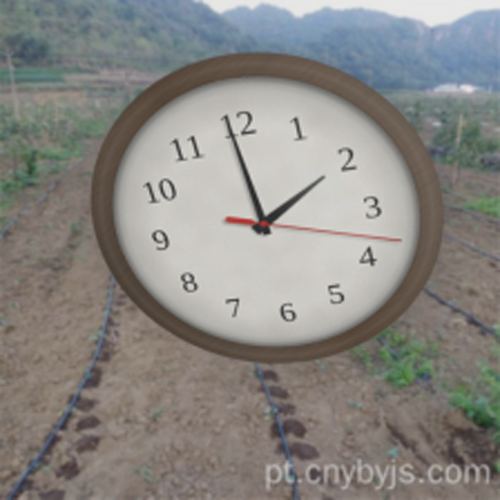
1:59:18
